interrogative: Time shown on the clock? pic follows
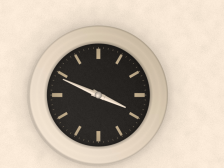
3:49
